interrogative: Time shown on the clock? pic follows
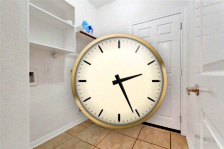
2:26
